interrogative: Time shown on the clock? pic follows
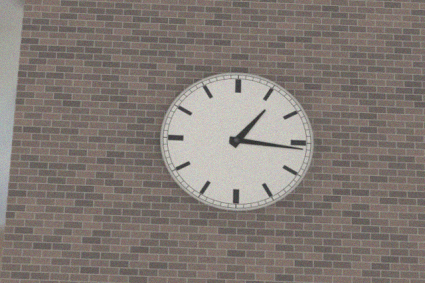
1:16
